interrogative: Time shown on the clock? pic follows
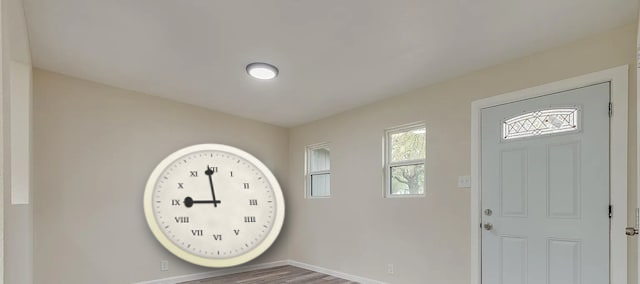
8:59
